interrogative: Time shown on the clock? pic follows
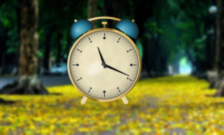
11:19
